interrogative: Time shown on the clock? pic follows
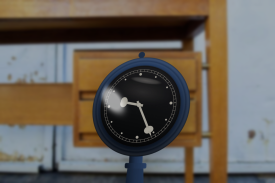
9:26
